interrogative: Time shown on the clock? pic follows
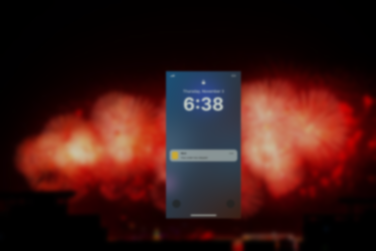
6:38
